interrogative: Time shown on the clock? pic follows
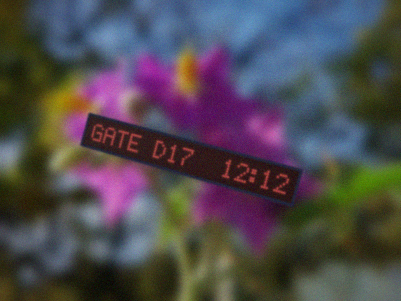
12:12
